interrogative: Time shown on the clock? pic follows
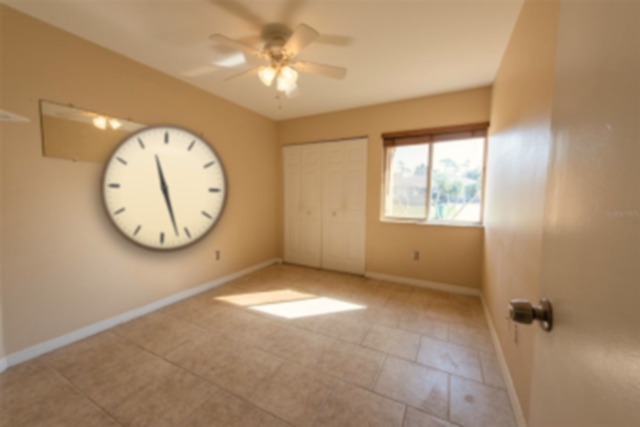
11:27
